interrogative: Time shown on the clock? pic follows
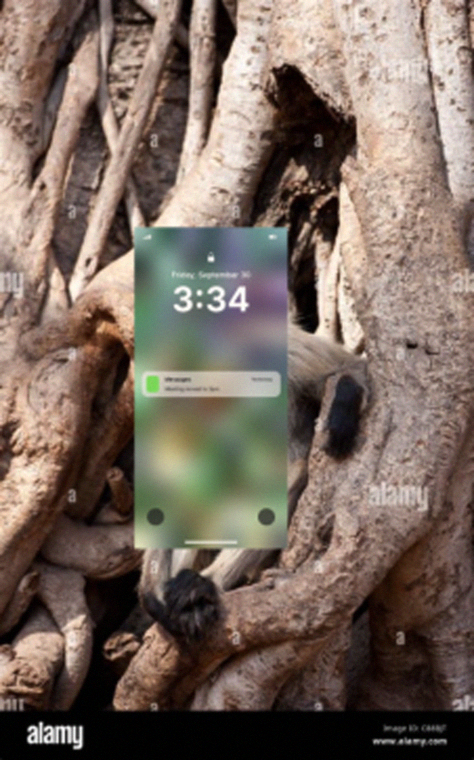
3:34
